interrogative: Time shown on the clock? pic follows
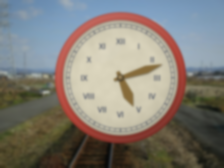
5:12
